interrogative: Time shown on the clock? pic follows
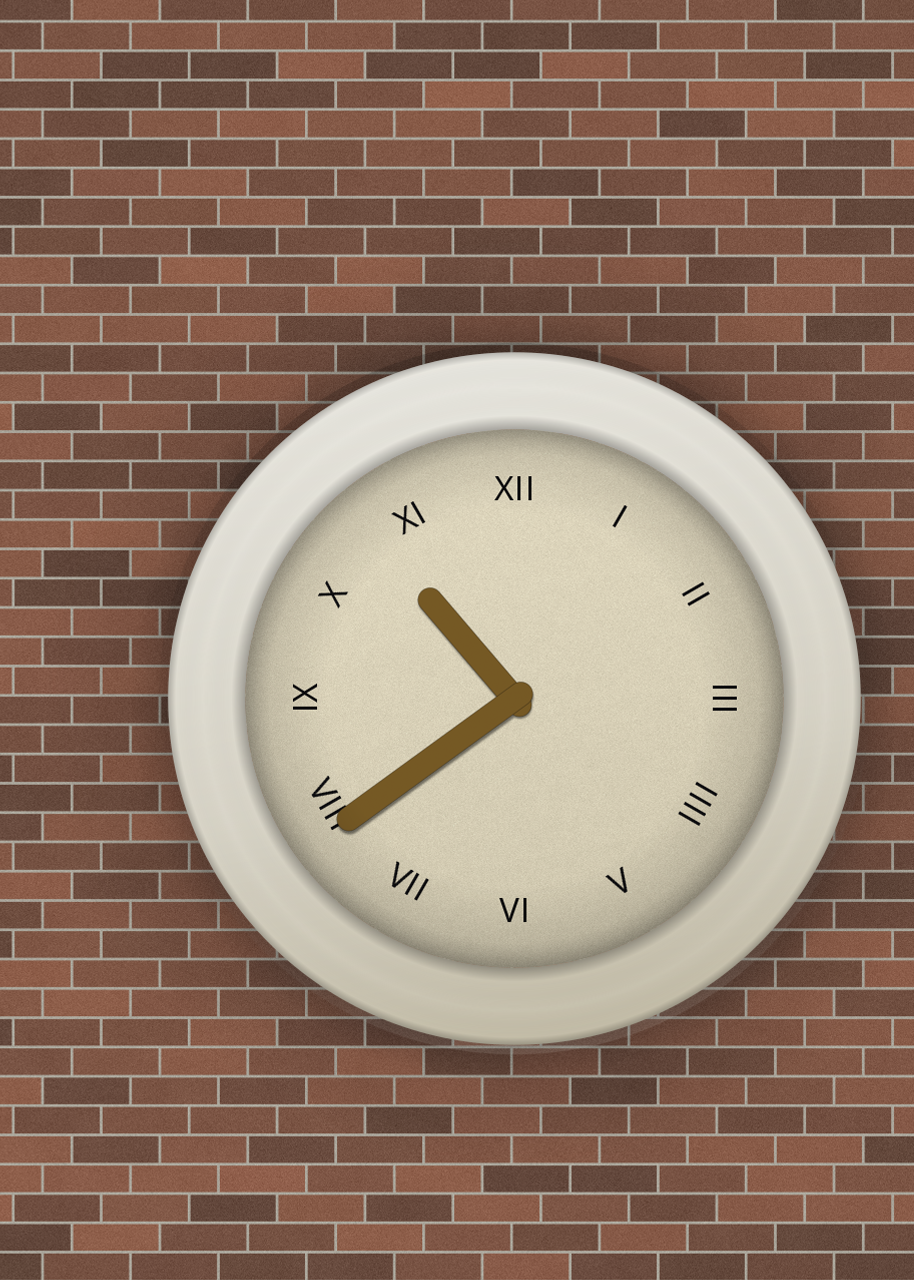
10:39
